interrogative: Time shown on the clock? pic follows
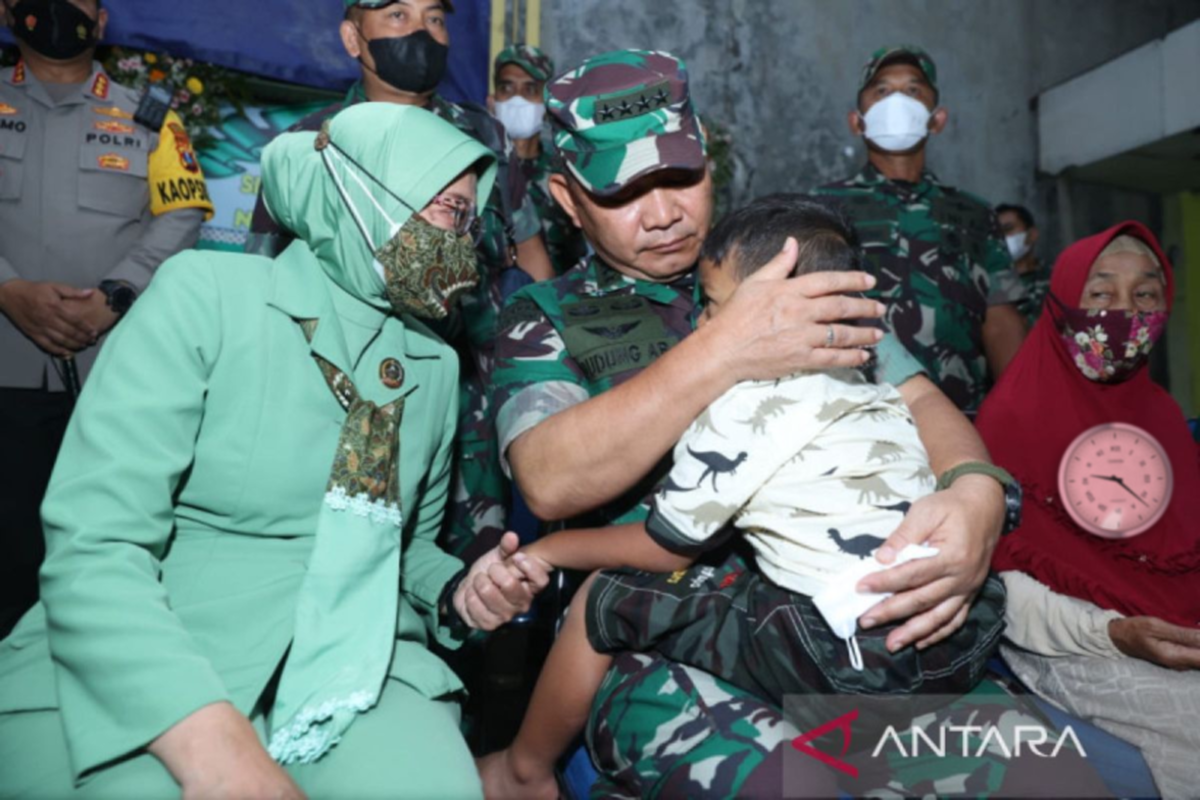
9:22
